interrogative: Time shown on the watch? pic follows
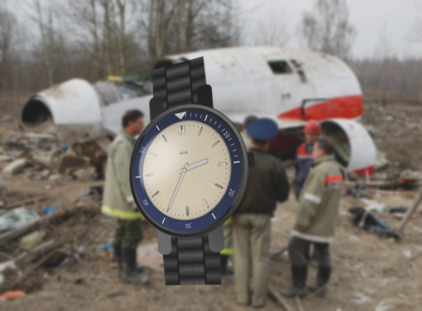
2:35
